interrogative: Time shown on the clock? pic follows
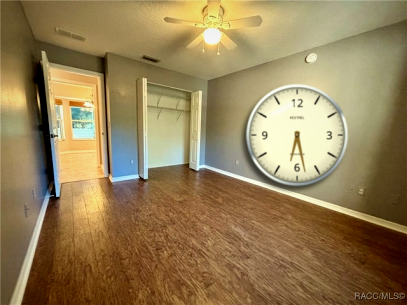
6:28
